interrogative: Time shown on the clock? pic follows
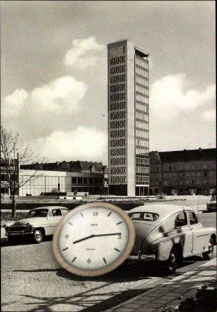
8:14
